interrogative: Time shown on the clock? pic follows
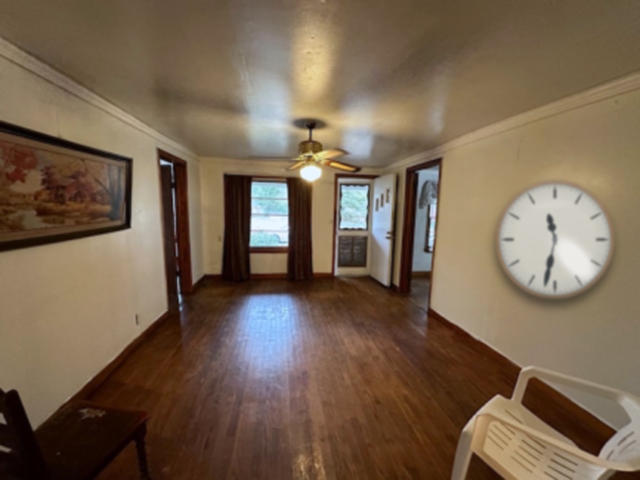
11:32
